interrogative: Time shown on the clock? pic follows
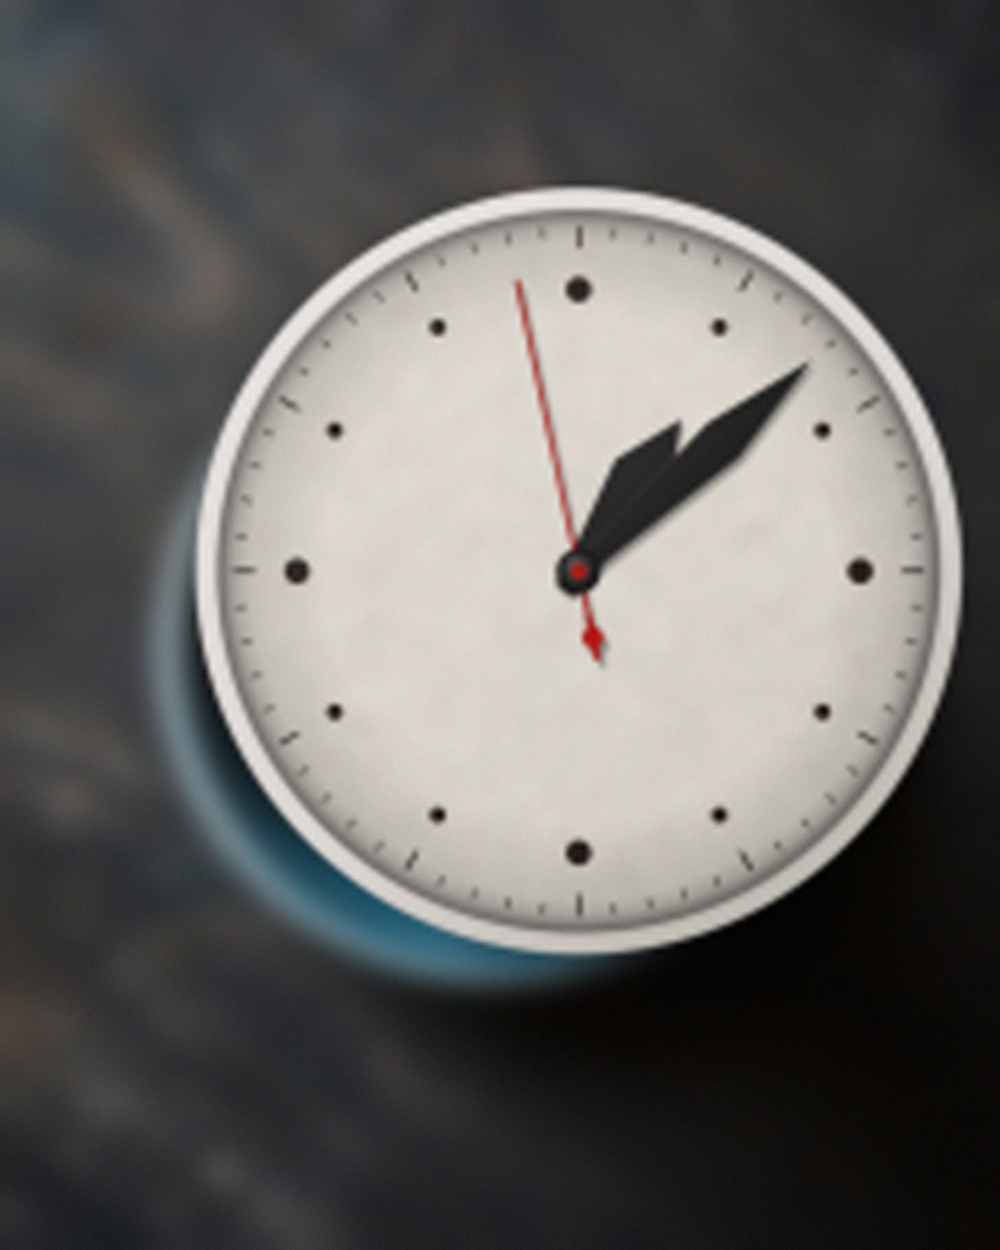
1:07:58
